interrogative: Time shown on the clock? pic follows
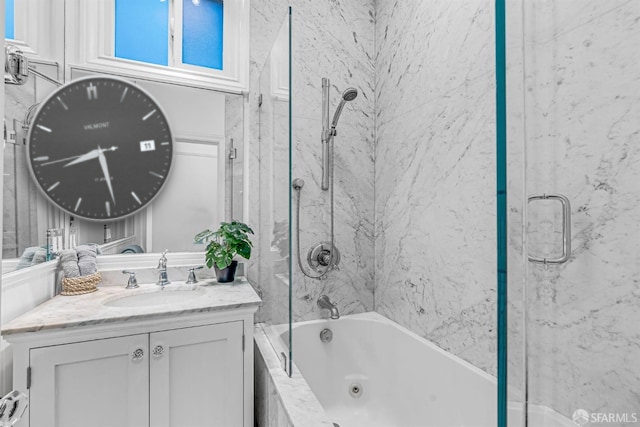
8:28:44
